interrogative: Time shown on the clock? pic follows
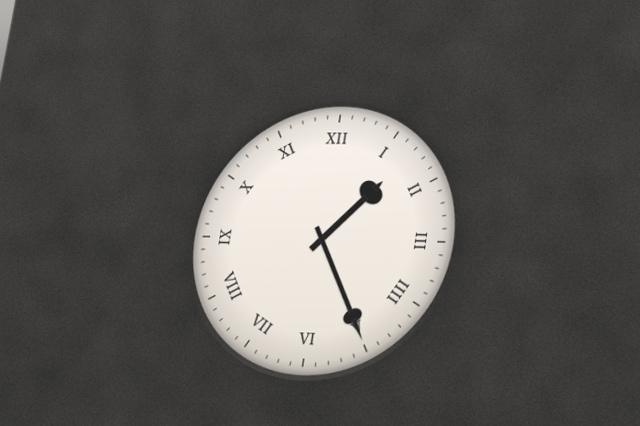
1:25
